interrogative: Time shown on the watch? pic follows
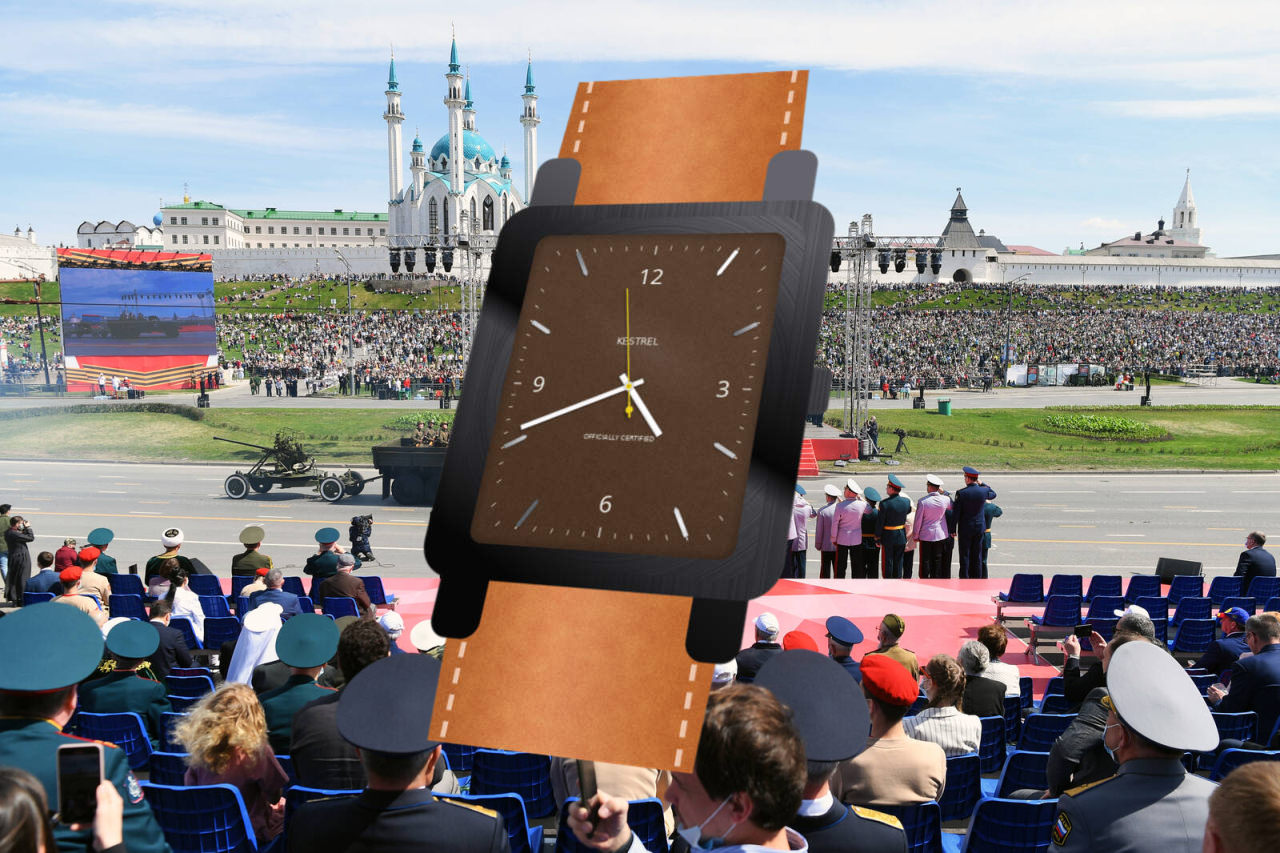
4:40:58
